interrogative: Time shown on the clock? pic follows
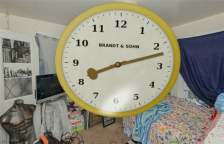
8:12
